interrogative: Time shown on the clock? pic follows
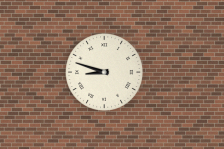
8:48
